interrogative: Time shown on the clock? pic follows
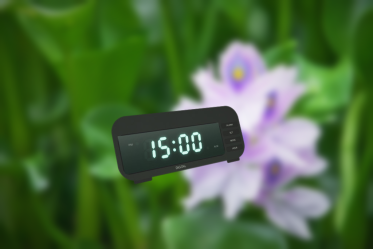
15:00
